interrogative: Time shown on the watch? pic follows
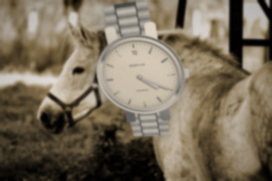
4:20
